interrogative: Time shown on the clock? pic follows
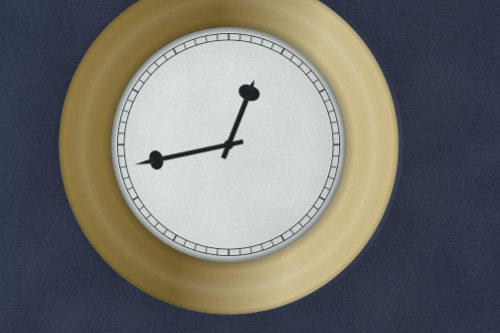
12:43
